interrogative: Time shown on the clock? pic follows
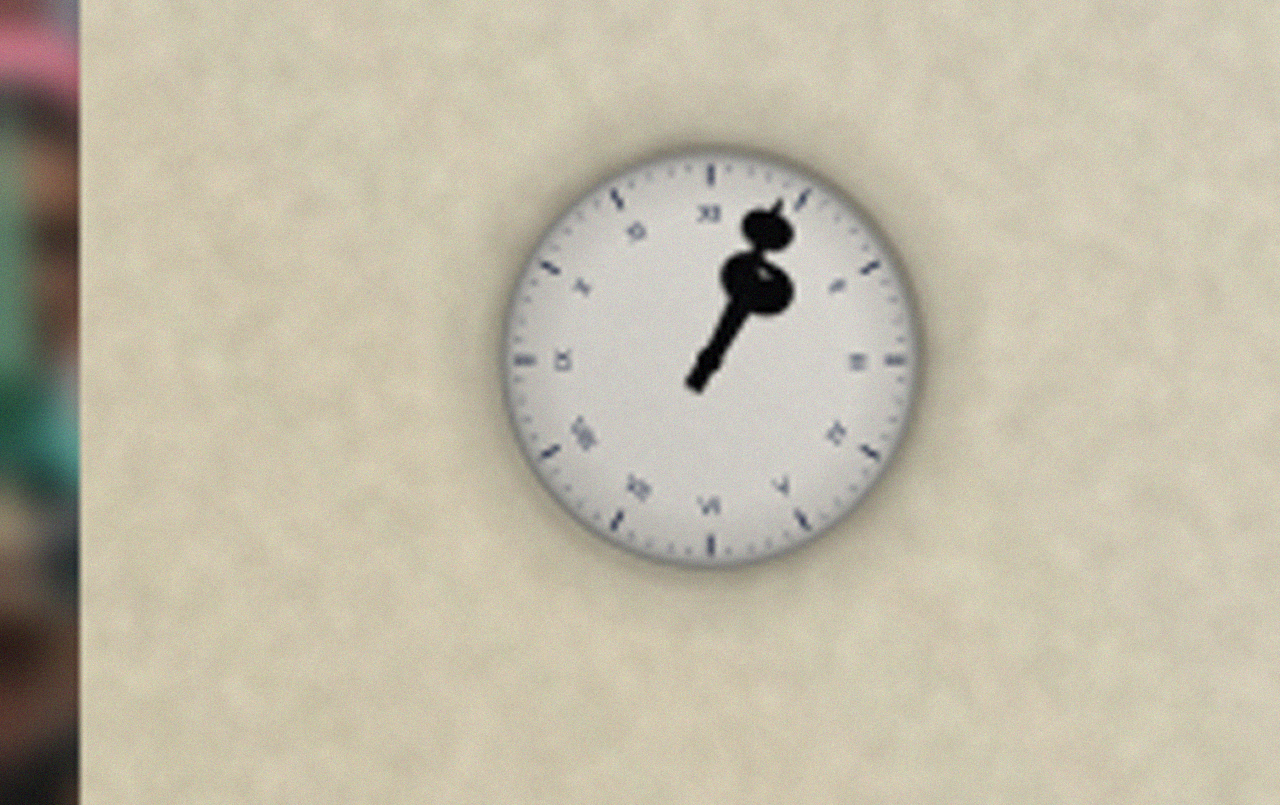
1:04
